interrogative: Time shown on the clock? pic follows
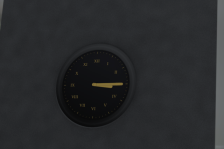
3:15
